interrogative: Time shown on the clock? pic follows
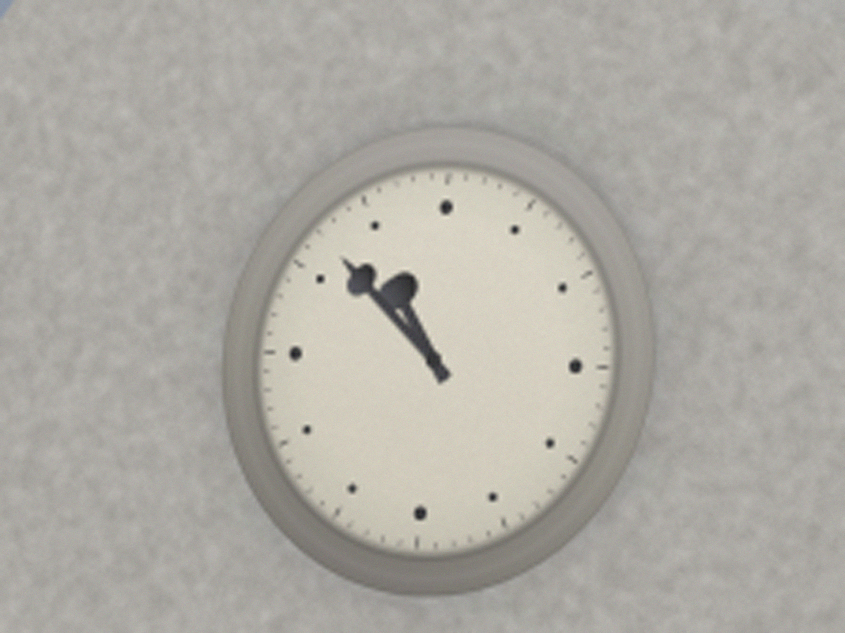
10:52
